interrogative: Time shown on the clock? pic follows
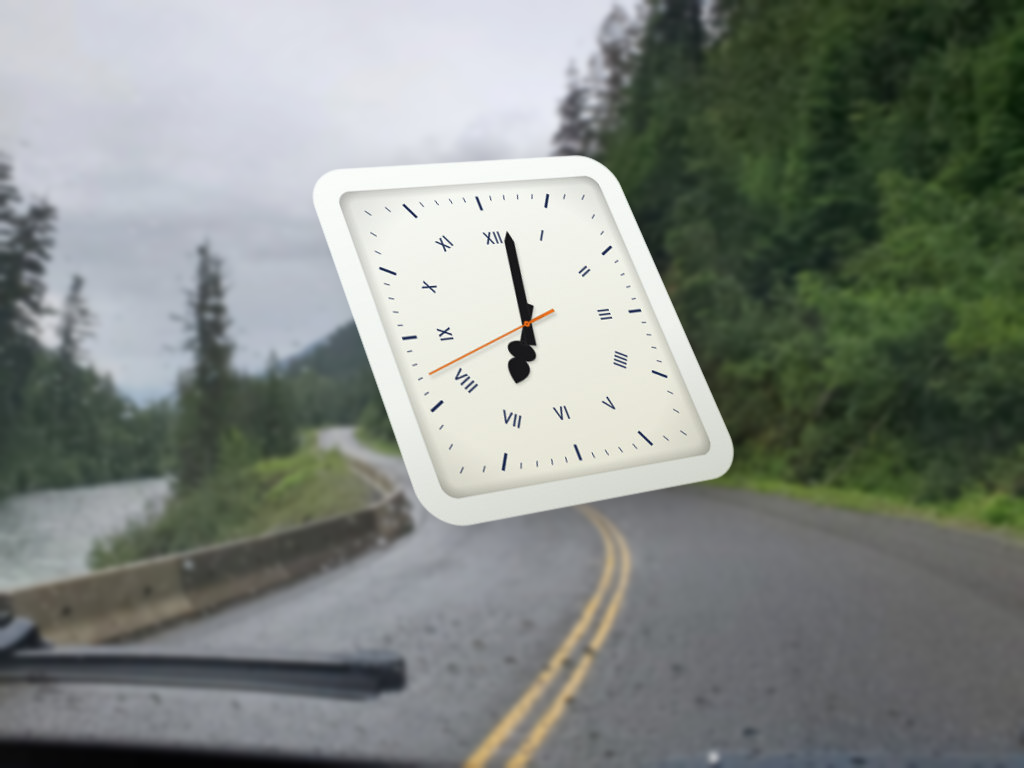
7:01:42
